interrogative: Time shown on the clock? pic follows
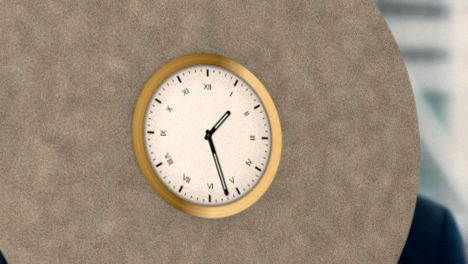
1:27
